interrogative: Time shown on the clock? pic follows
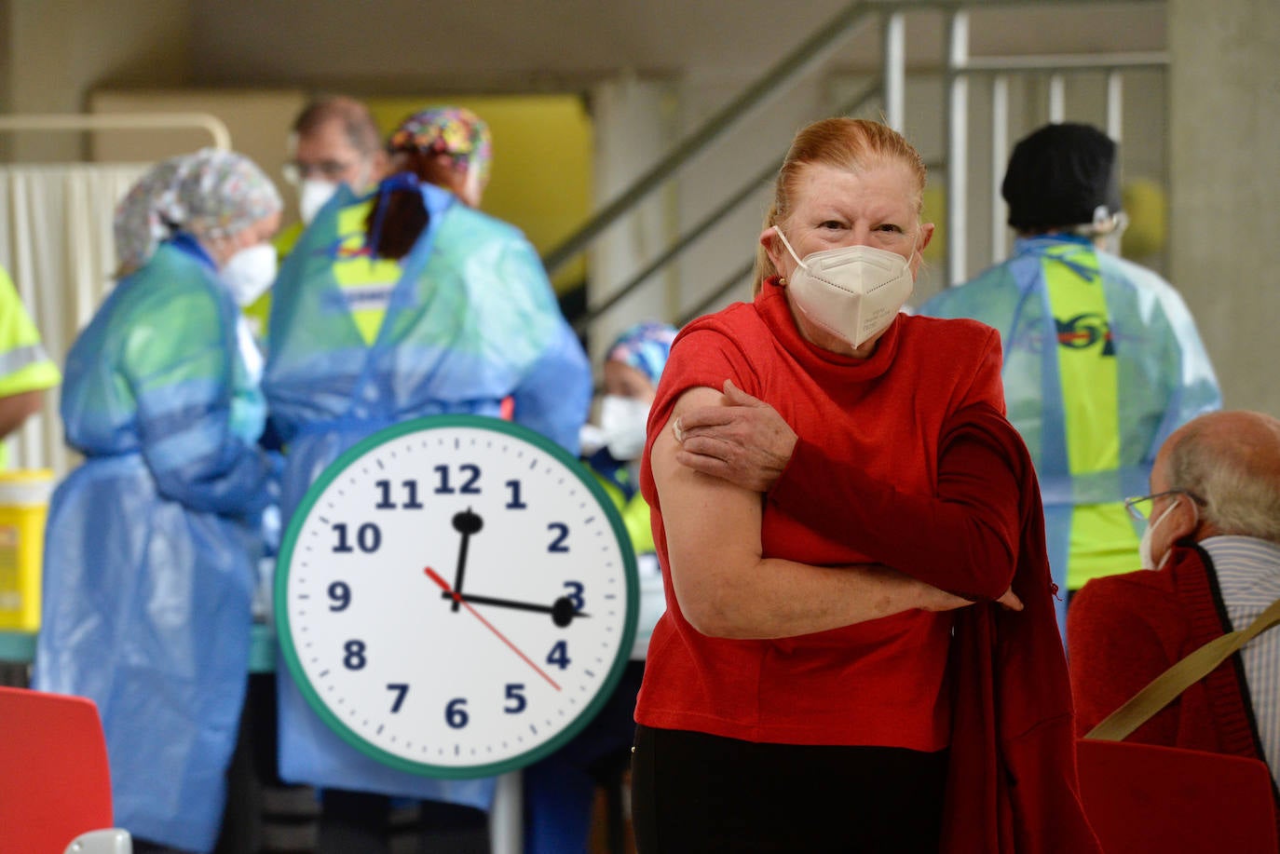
12:16:22
